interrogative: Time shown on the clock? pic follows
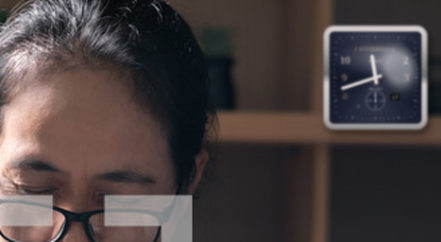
11:42
